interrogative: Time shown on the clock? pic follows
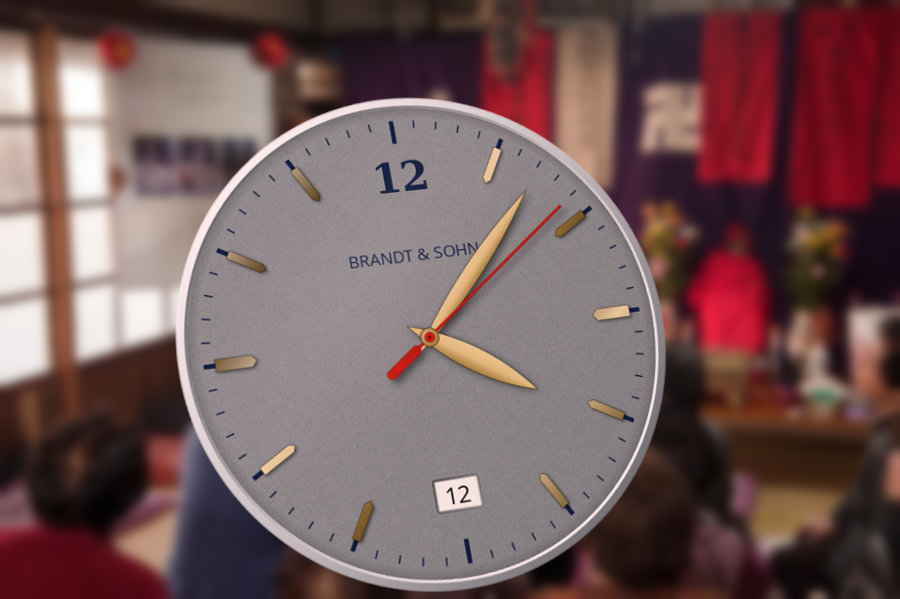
4:07:09
